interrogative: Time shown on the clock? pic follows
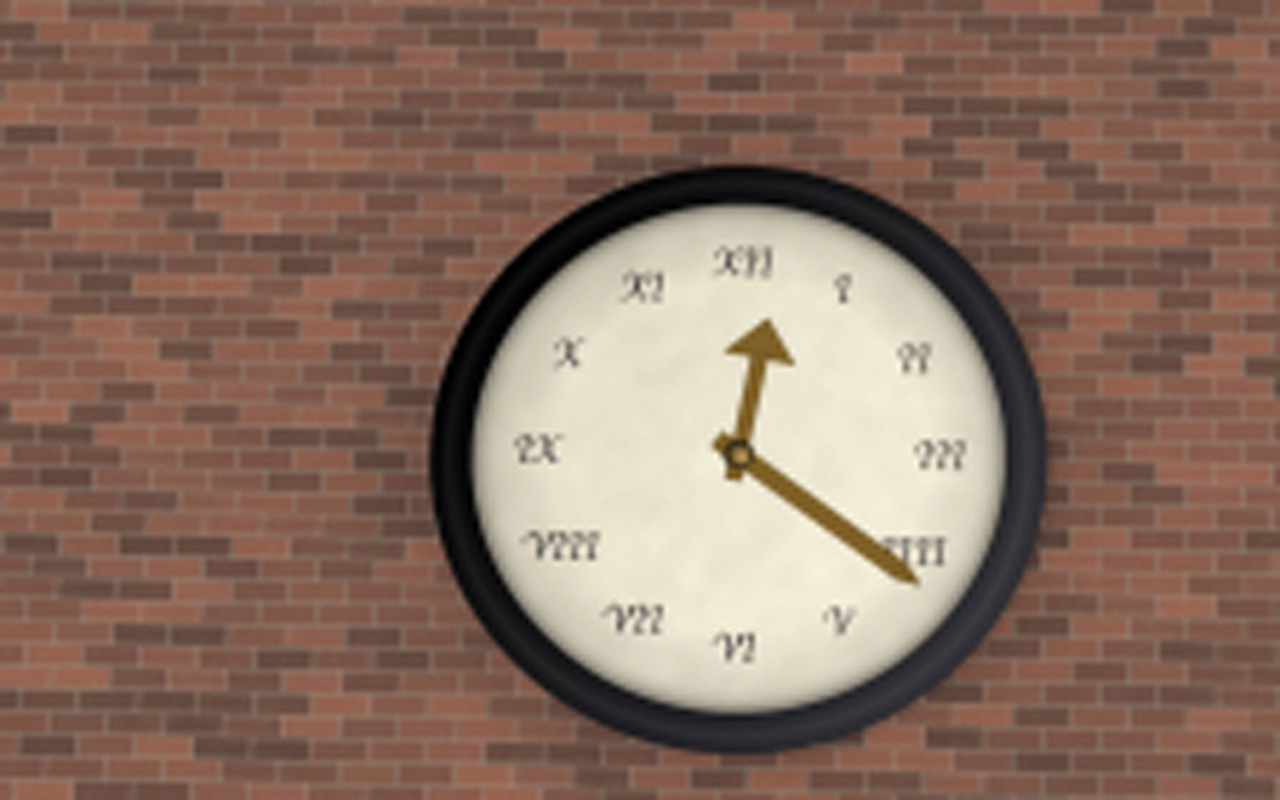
12:21
